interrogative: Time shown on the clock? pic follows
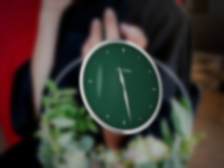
11:28
